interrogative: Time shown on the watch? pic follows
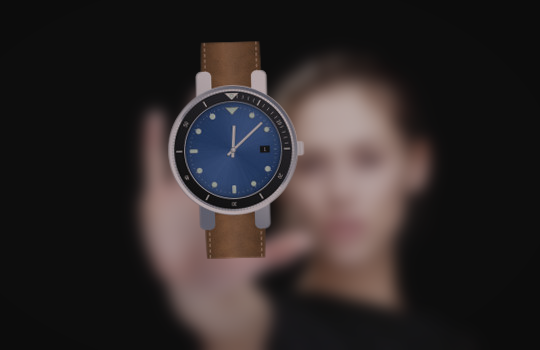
12:08
